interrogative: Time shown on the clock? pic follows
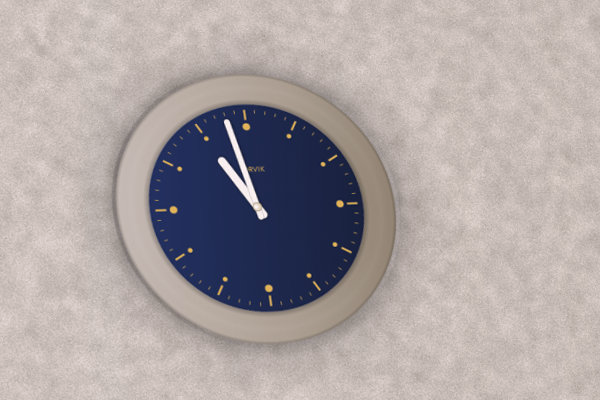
10:58
